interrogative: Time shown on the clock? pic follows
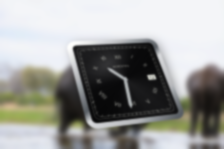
10:31
